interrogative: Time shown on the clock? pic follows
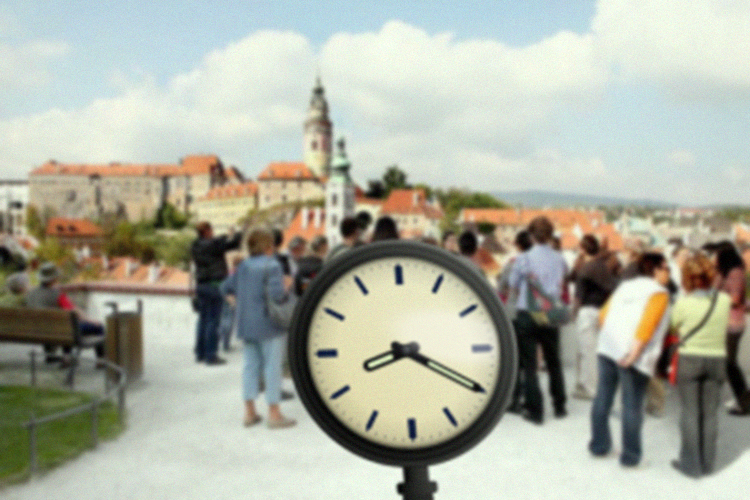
8:20
